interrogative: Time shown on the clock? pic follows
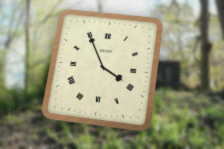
3:55
